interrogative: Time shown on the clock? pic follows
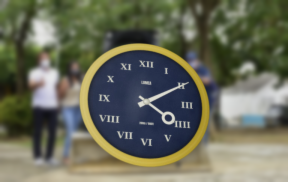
4:10
